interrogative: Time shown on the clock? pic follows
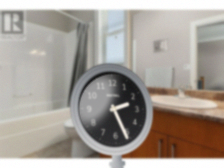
2:26
